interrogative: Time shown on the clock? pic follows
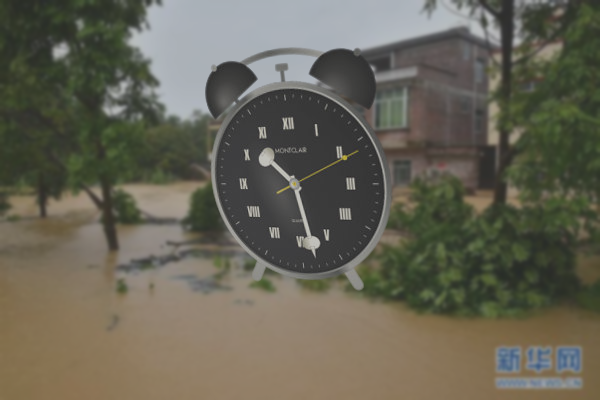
10:28:11
